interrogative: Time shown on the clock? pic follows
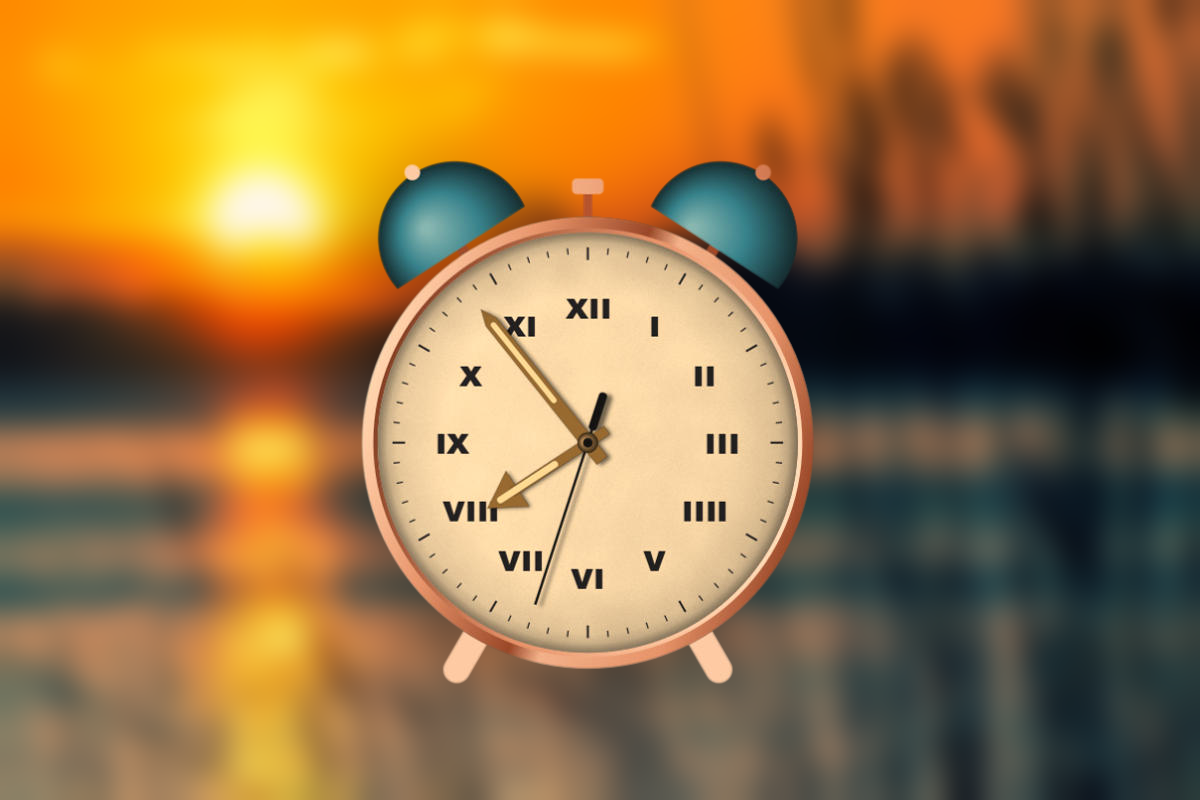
7:53:33
